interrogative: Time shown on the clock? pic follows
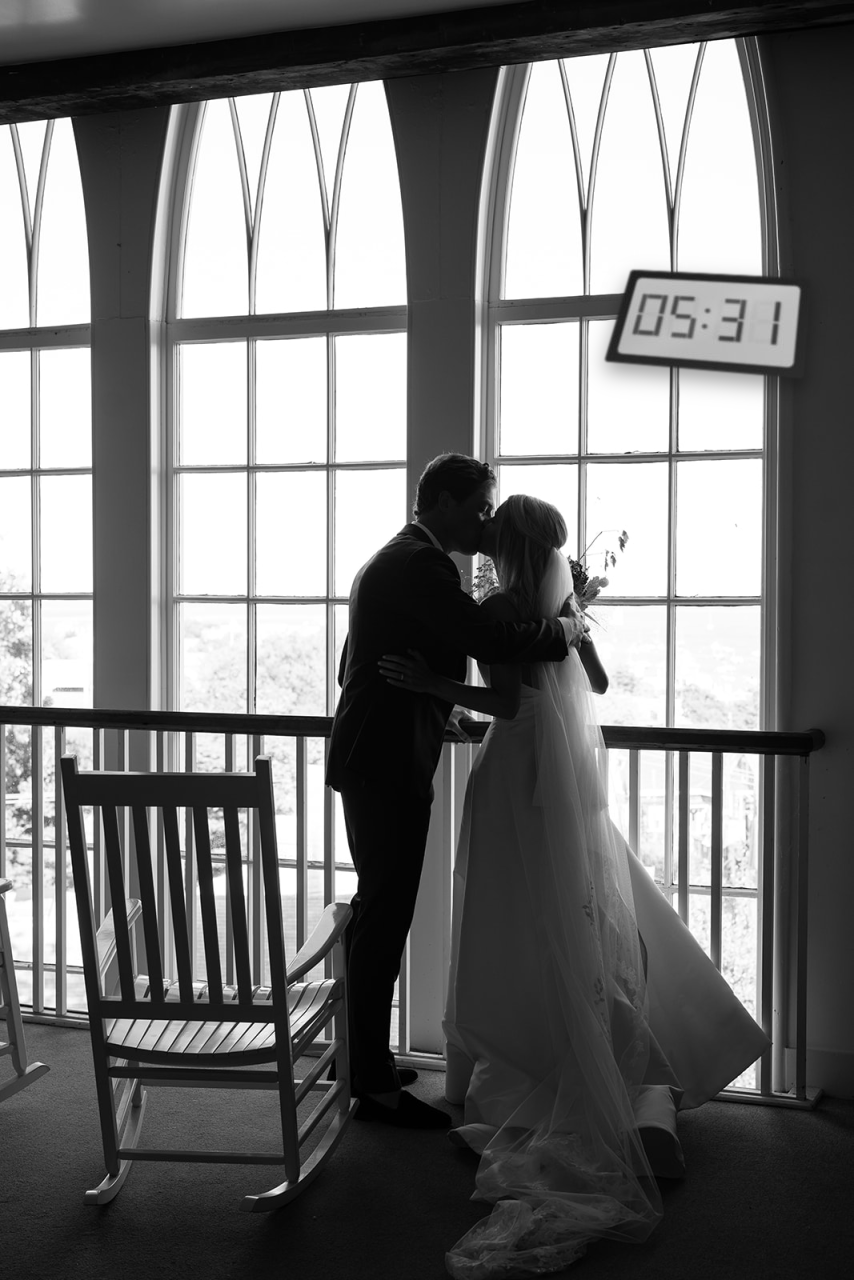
5:31
